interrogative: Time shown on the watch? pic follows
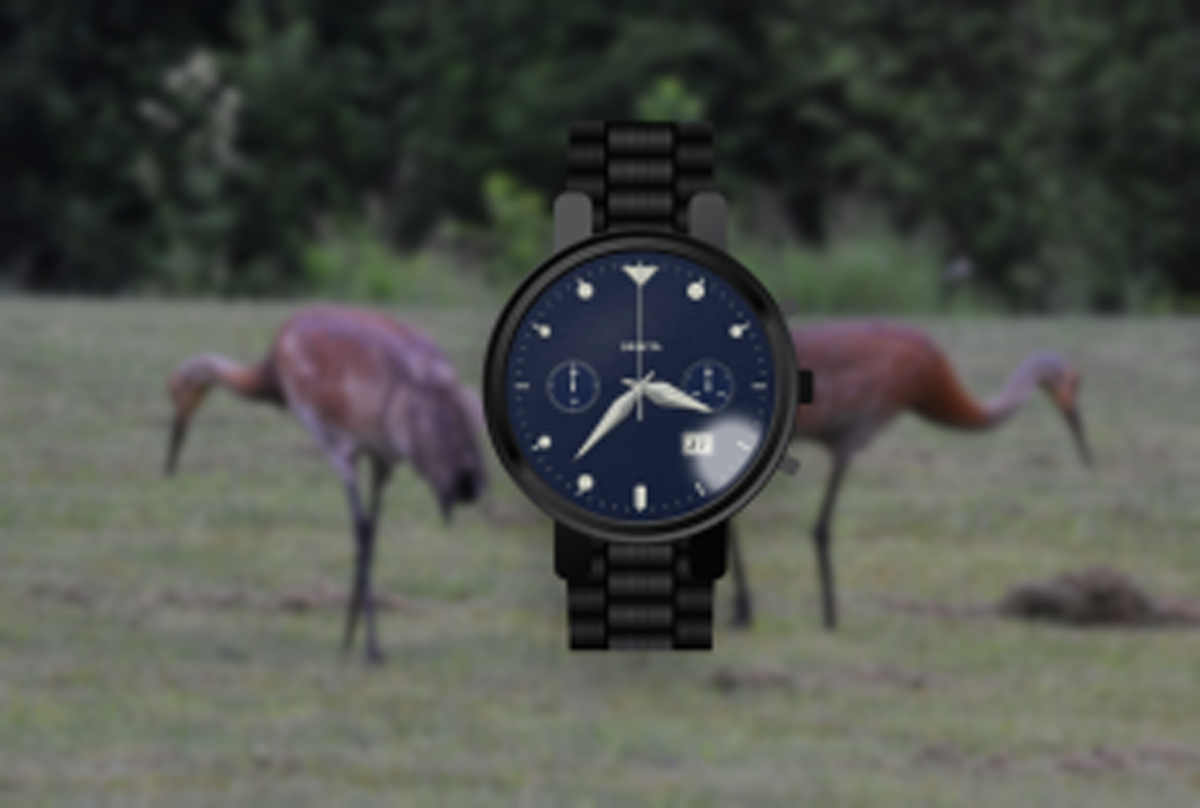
3:37
